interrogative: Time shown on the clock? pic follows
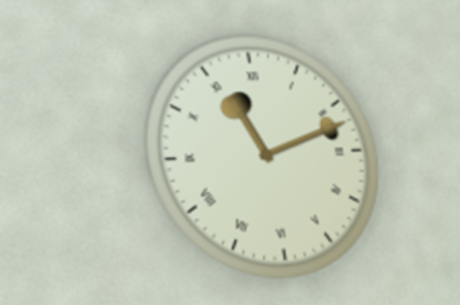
11:12
